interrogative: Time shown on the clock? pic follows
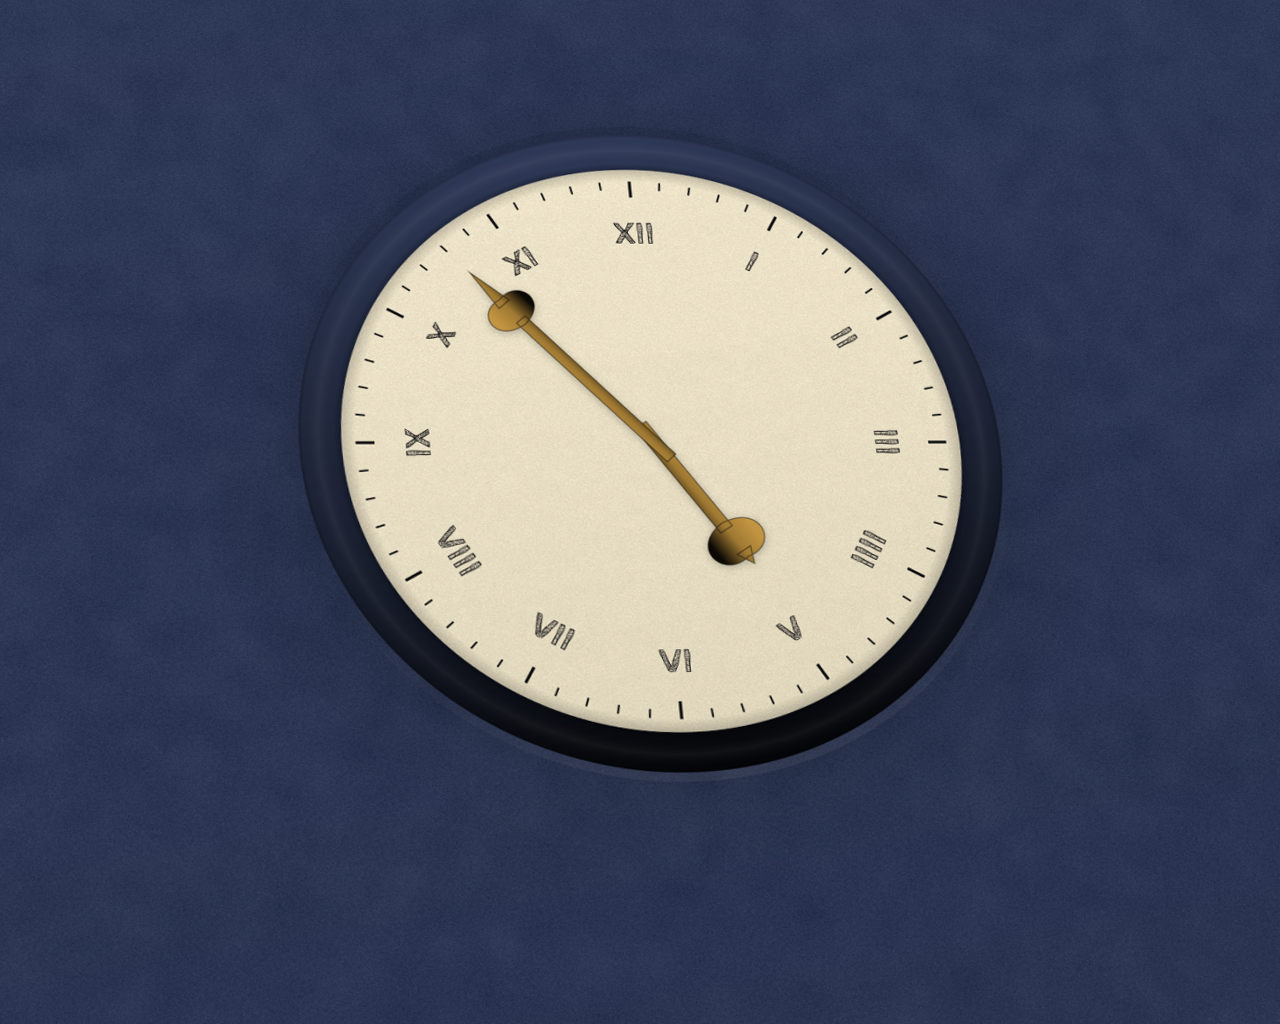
4:53
